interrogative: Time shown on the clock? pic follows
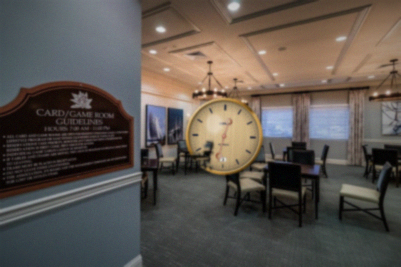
12:32
